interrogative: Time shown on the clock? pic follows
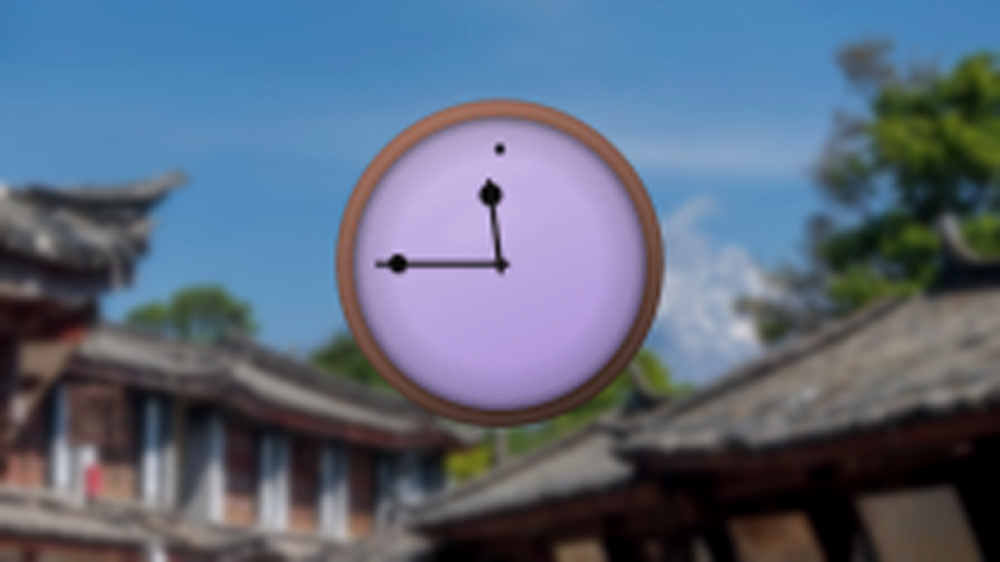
11:45
